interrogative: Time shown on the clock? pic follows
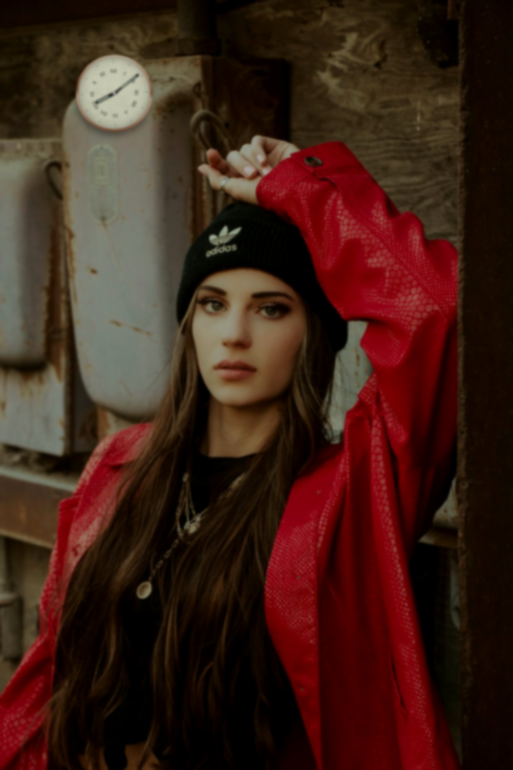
8:09
